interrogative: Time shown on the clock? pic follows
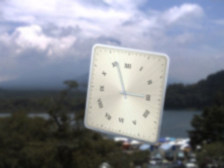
2:56
